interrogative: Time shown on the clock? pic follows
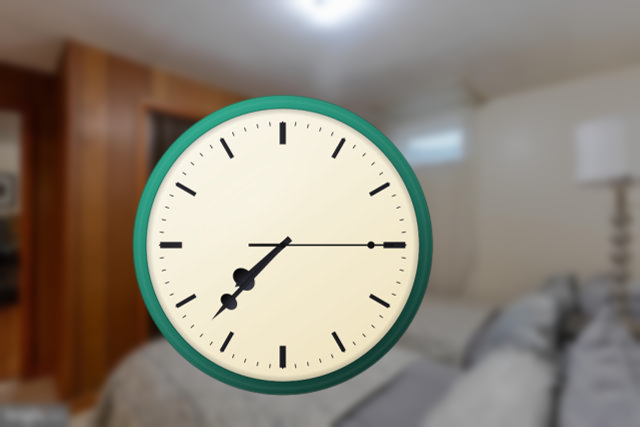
7:37:15
